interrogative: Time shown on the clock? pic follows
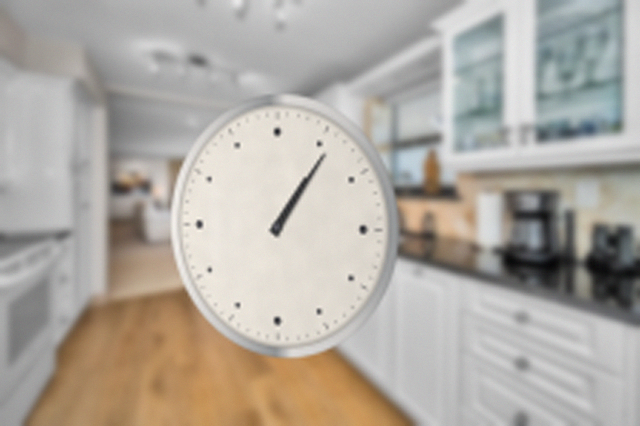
1:06
